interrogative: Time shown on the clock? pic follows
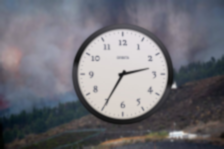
2:35
